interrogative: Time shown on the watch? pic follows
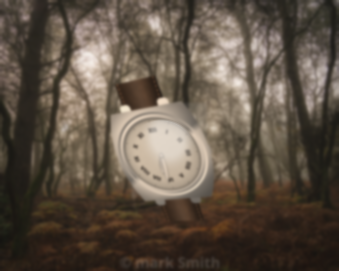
6:31
